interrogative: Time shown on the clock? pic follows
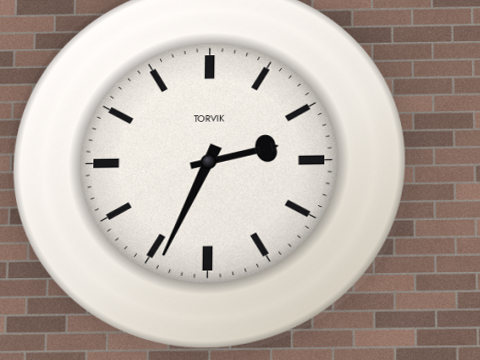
2:34
